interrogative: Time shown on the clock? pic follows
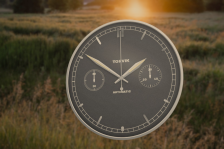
1:51
